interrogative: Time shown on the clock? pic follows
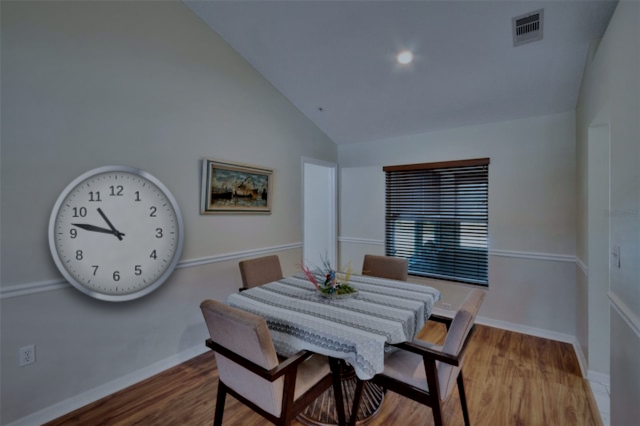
10:47
